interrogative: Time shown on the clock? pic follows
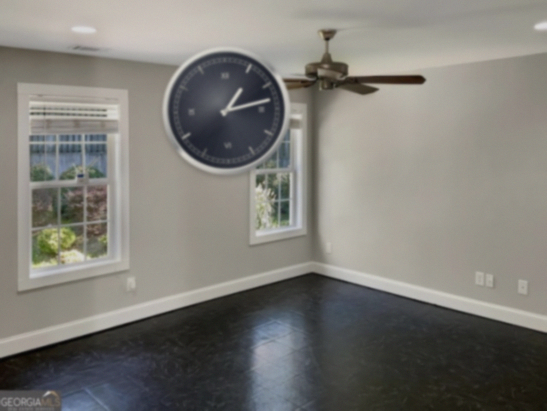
1:13
